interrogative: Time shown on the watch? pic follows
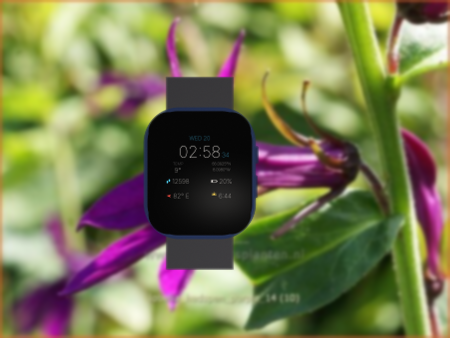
2:58
